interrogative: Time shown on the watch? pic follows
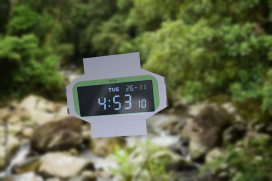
4:53:10
